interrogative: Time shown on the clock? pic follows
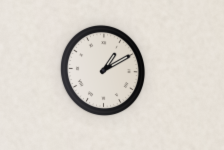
1:10
